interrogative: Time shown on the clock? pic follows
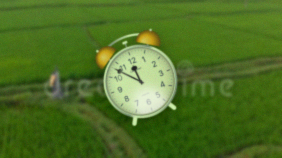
11:53
